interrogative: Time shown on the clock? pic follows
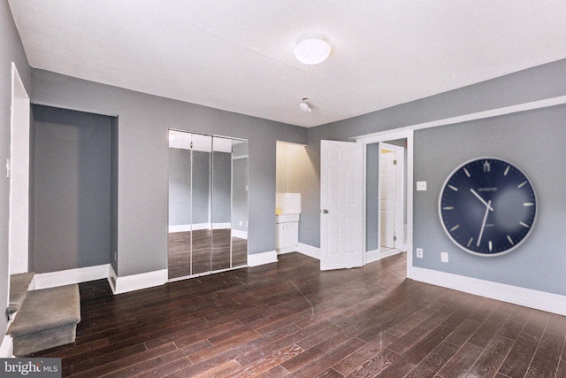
10:33
